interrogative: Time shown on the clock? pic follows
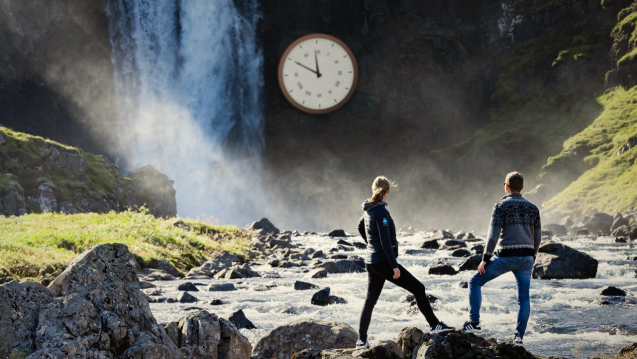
11:50
